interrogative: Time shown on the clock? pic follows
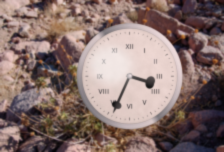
3:34
